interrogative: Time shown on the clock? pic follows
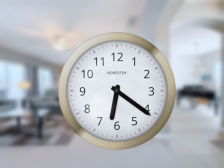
6:21
